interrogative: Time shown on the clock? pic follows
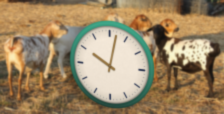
10:02
